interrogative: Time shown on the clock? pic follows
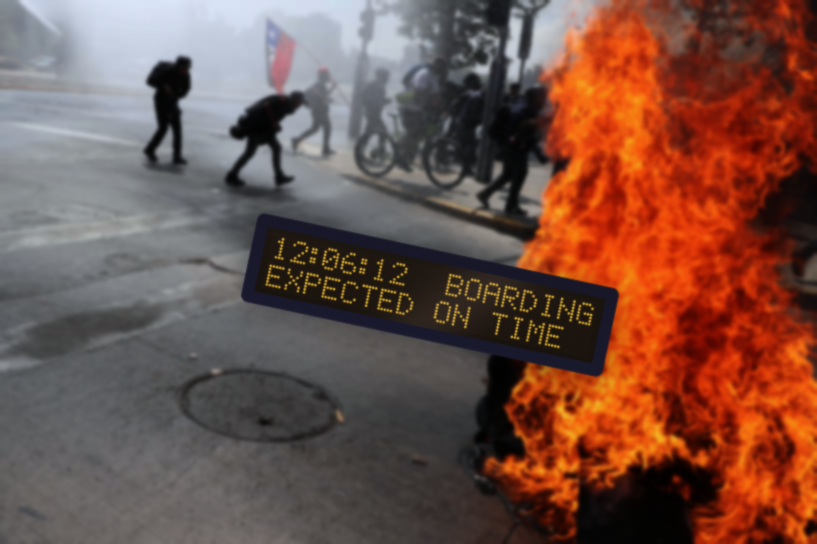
12:06:12
